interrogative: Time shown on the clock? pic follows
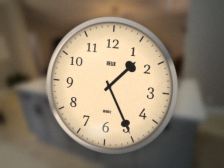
1:25
